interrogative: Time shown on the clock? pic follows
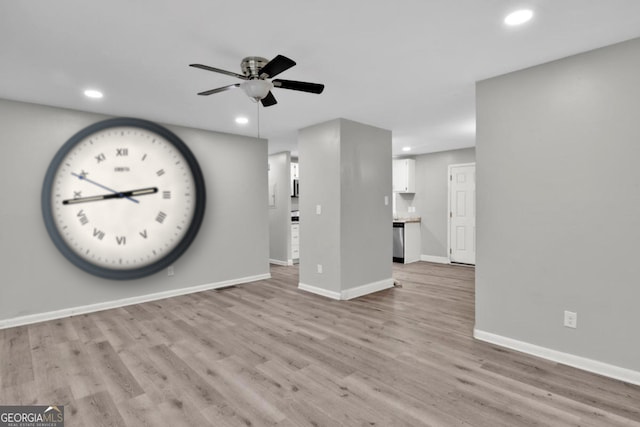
2:43:49
